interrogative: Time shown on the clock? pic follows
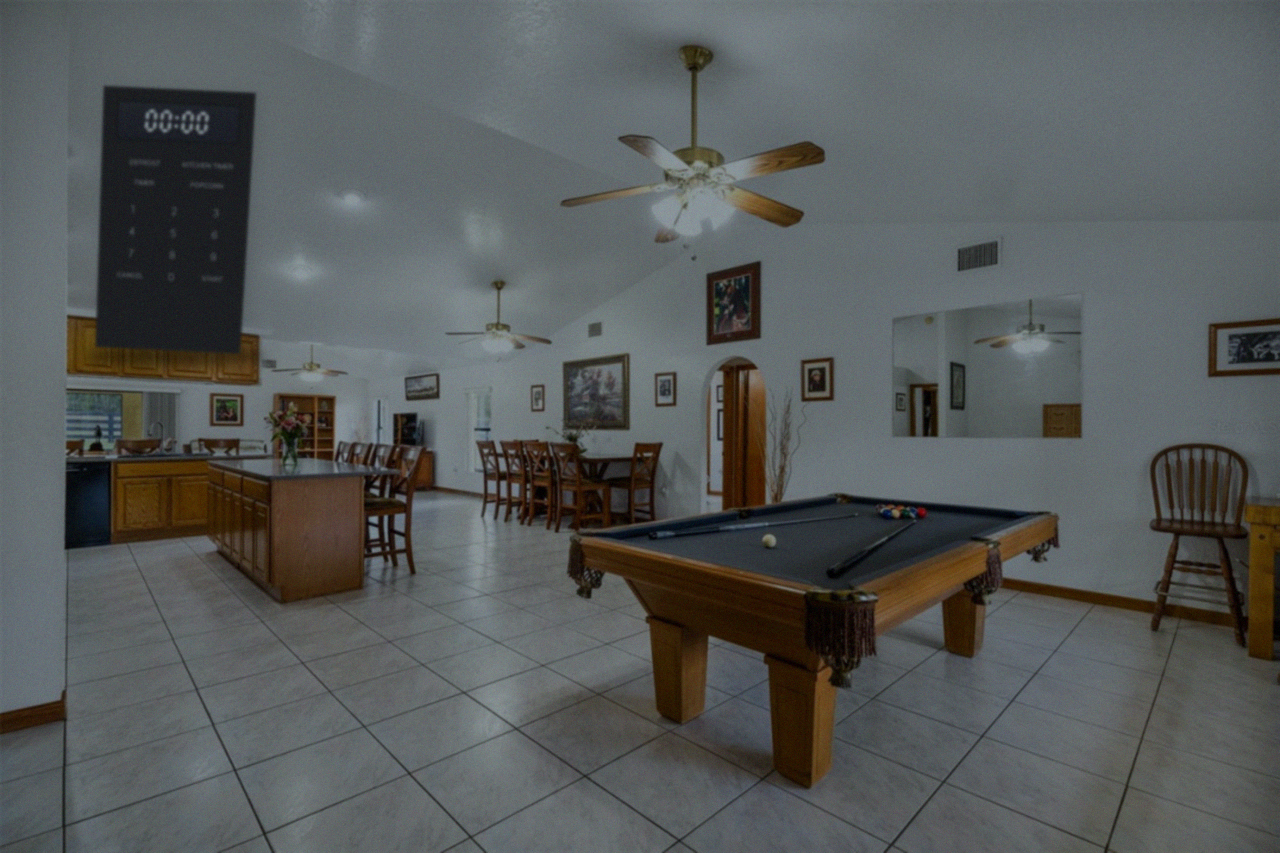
0:00
